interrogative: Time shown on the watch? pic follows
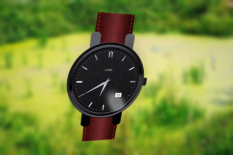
6:40
